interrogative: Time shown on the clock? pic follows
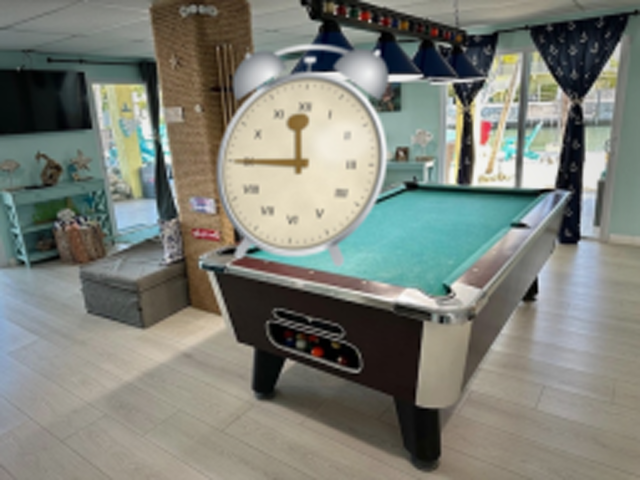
11:45
